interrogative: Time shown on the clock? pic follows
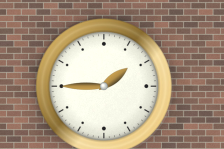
1:45
